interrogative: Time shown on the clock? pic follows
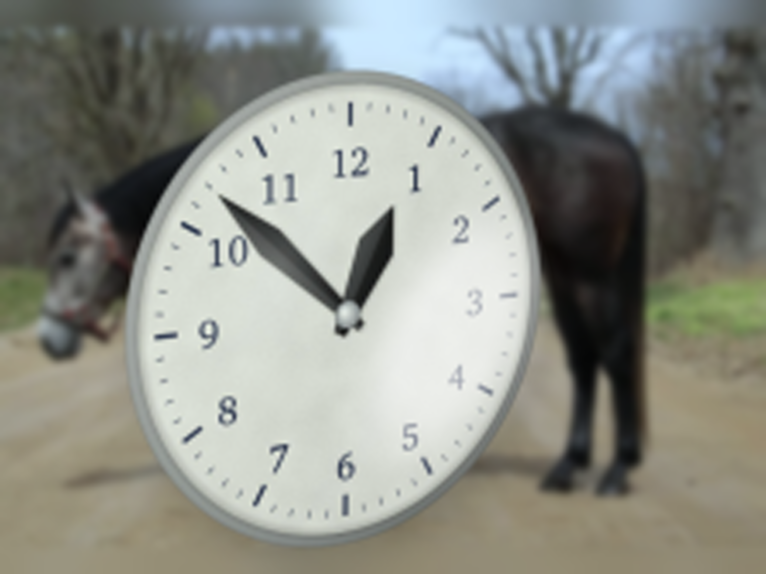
12:52
